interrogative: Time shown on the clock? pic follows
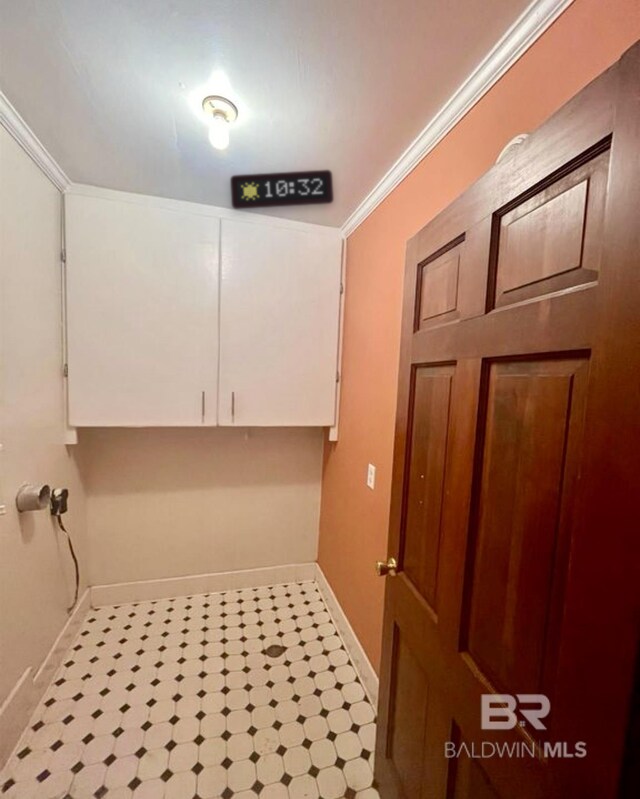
10:32
